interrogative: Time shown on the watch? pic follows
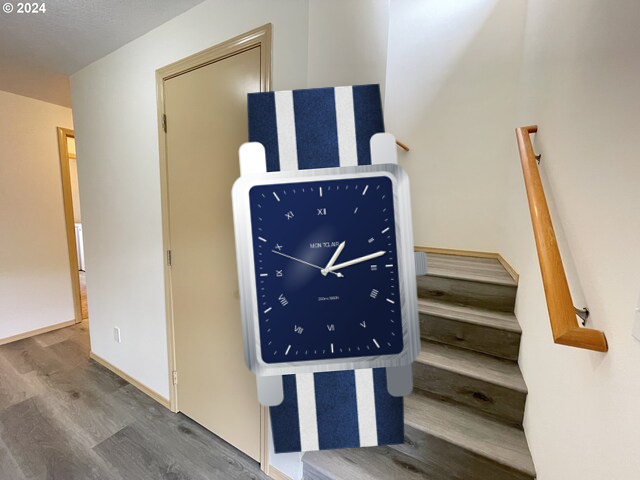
1:12:49
